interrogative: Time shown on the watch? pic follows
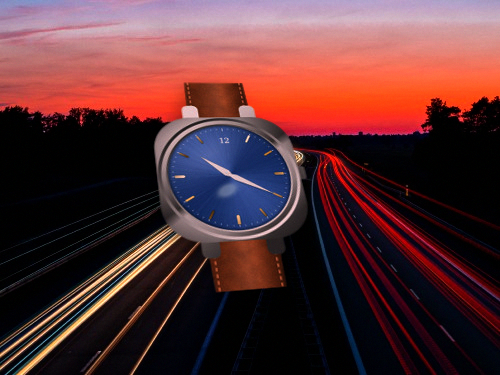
10:20
